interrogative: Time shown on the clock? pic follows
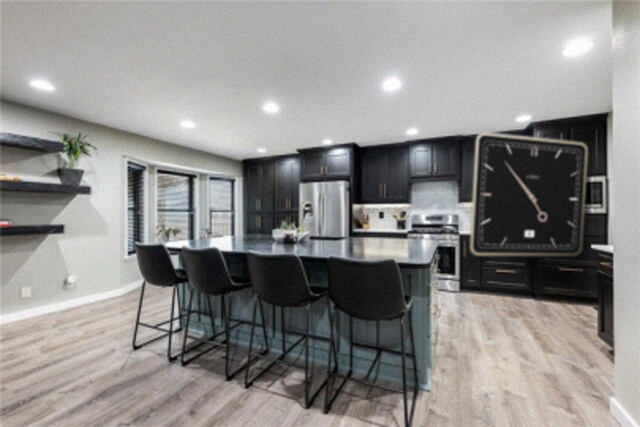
4:53
